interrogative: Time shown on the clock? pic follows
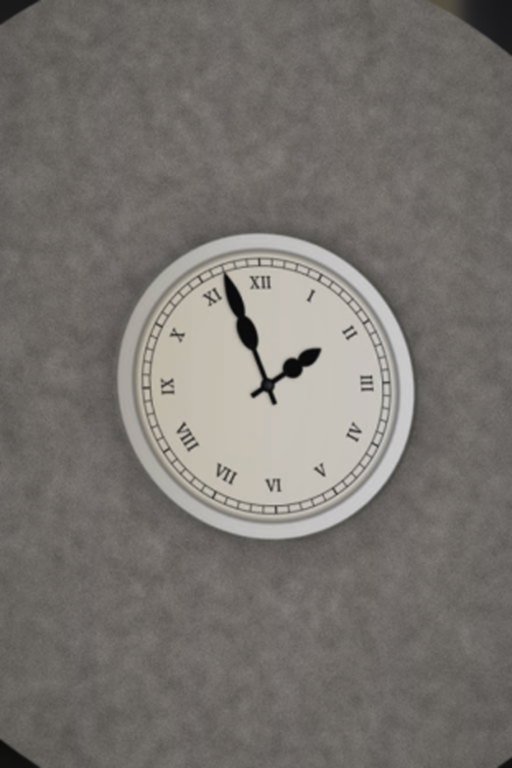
1:57
